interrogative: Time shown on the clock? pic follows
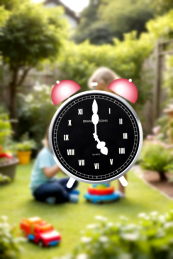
5:00
